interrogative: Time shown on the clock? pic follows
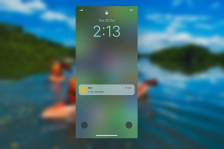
2:13
